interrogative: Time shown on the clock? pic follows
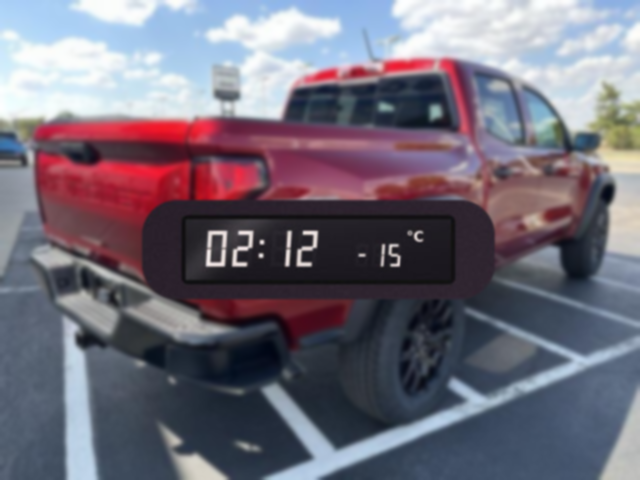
2:12
